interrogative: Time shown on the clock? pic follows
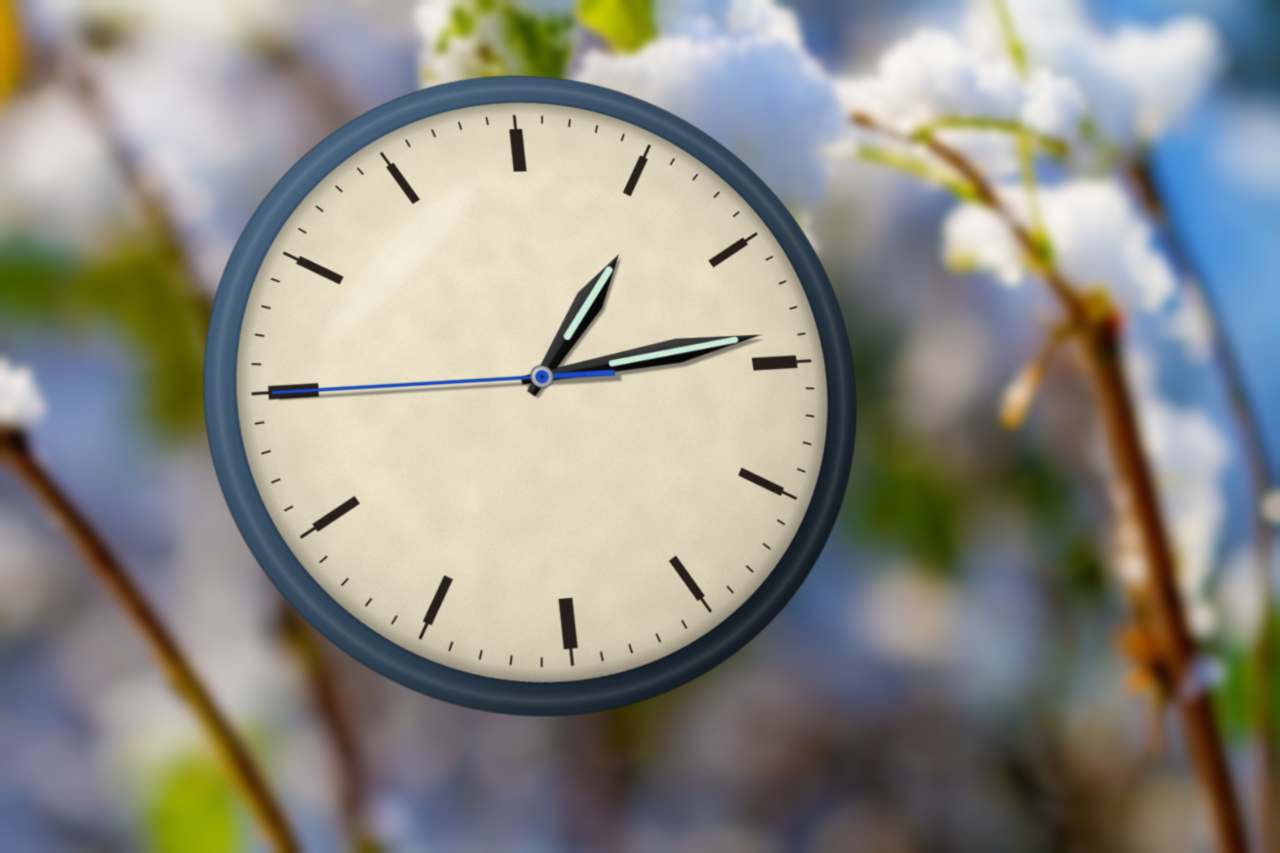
1:13:45
